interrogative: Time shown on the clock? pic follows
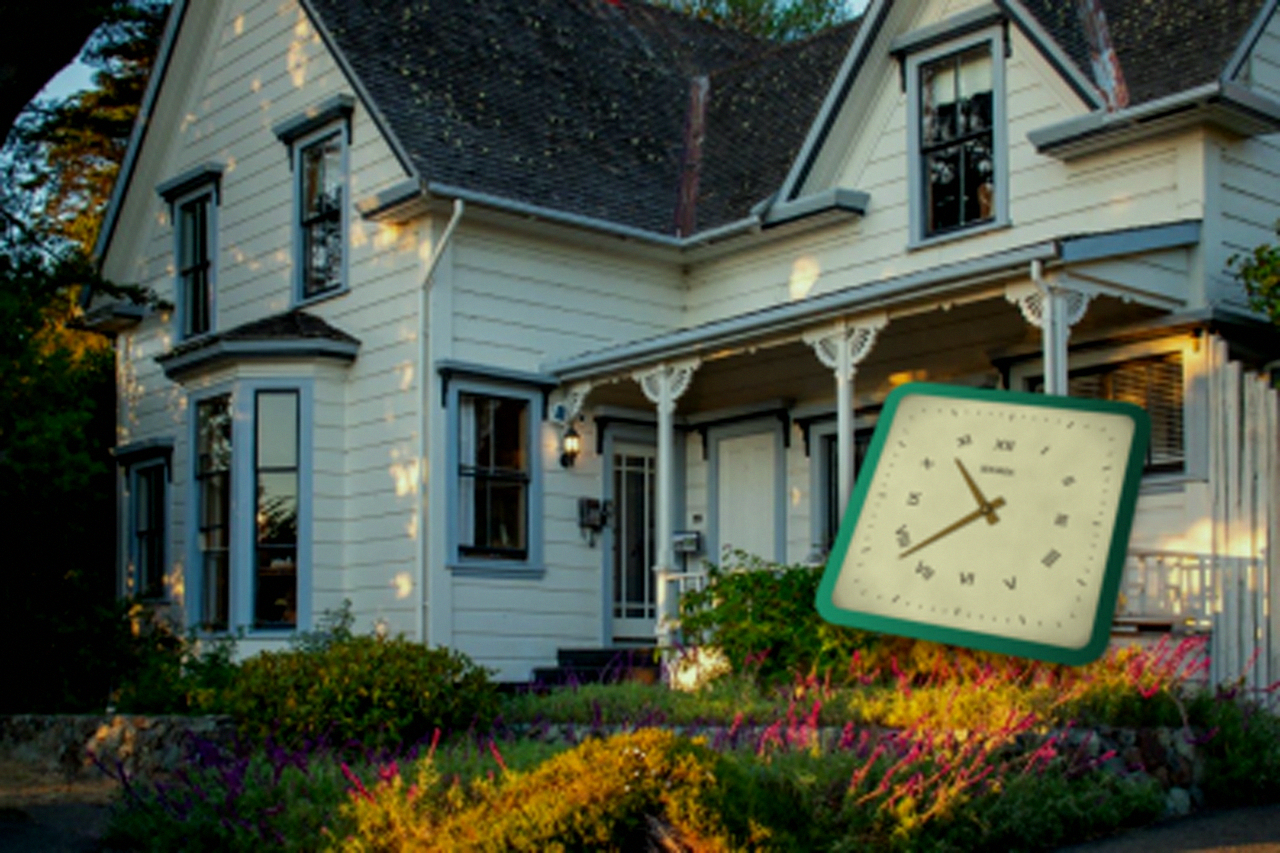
10:38
